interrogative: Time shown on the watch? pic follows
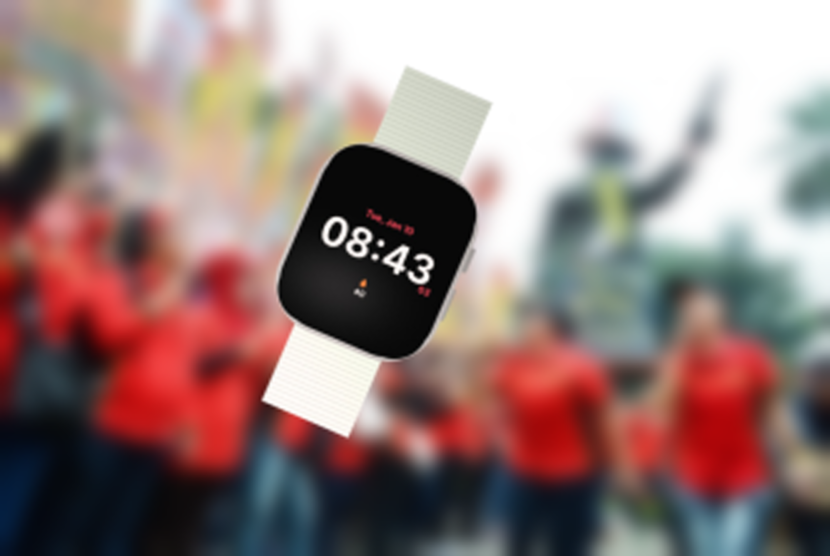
8:43
